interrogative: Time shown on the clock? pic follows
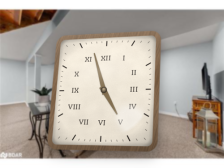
4:57
